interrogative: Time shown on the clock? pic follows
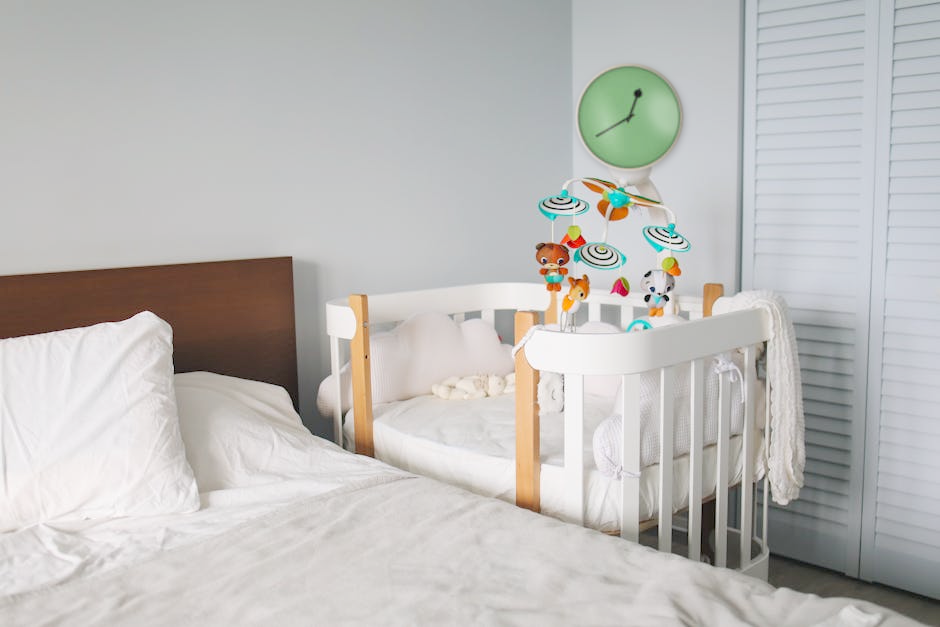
12:40
